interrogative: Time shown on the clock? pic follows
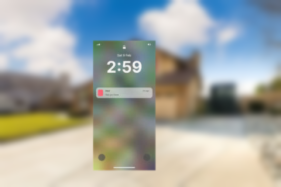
2:59
